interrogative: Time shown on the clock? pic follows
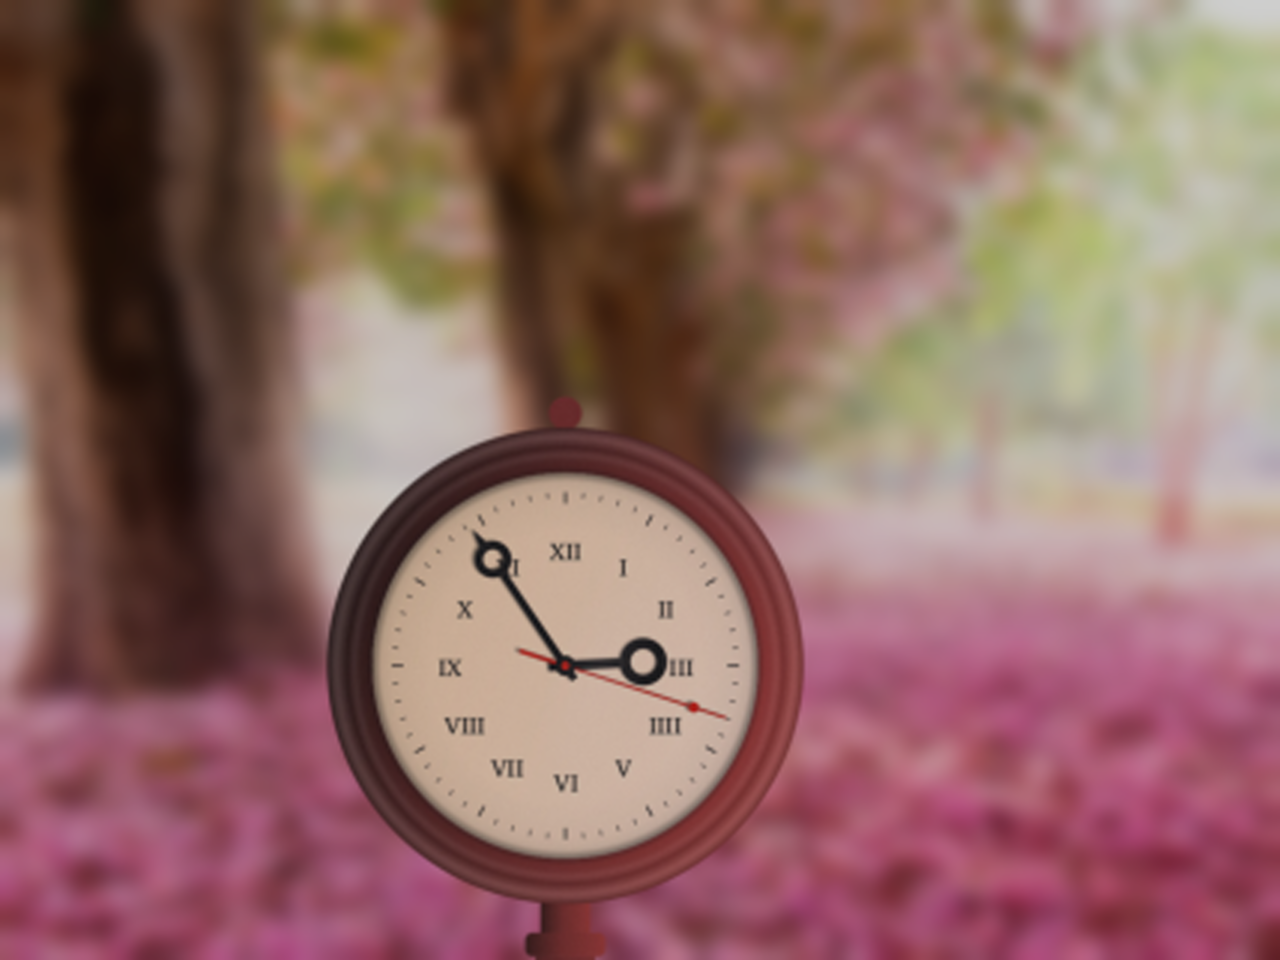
2:54:18
